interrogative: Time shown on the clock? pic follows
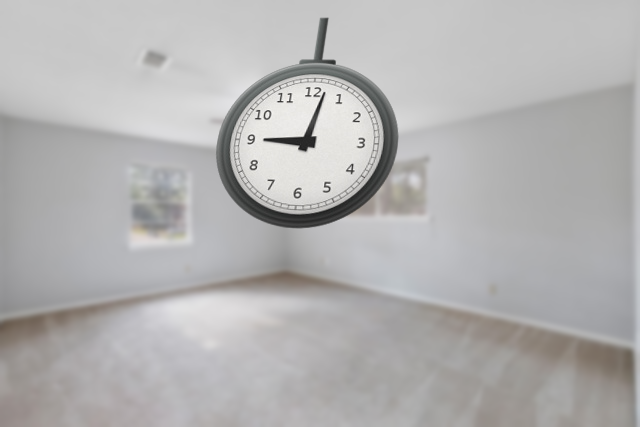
9:02
